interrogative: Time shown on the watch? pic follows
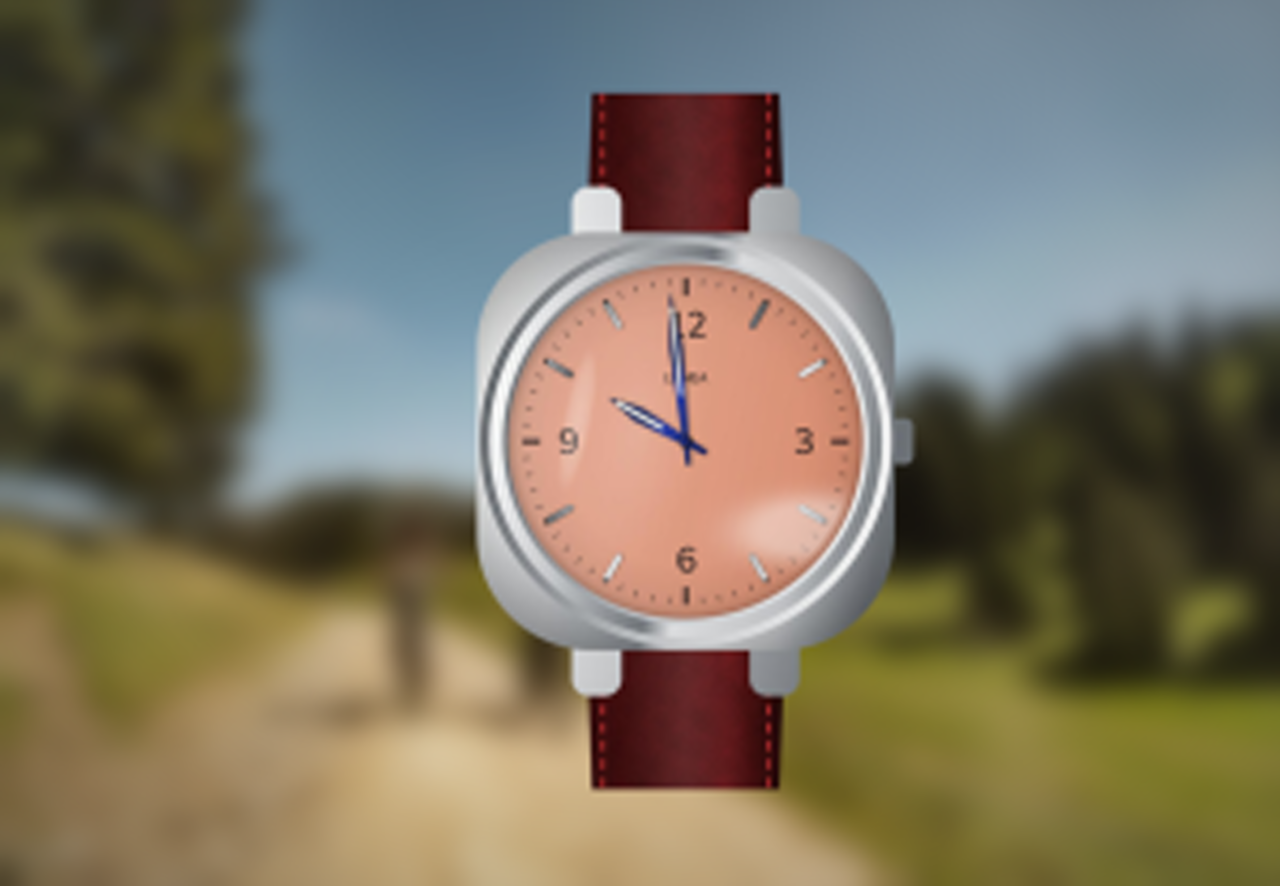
9:59
